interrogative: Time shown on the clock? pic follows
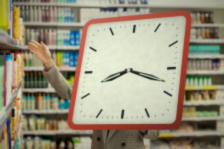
8:18
